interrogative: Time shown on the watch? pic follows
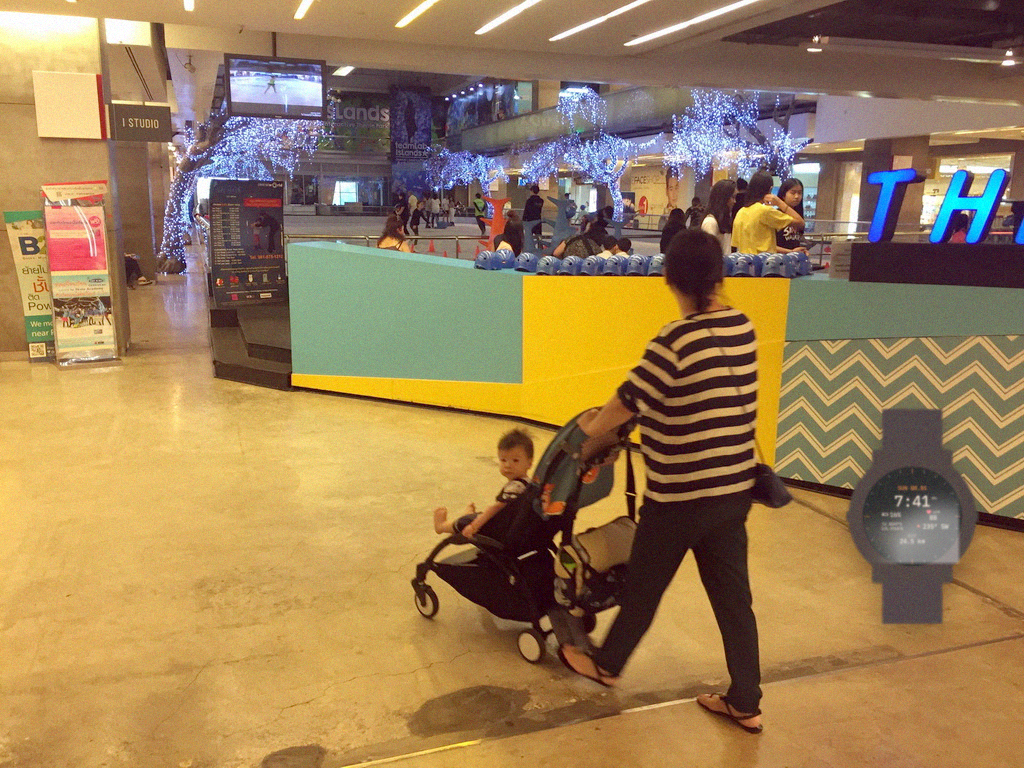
7:41
